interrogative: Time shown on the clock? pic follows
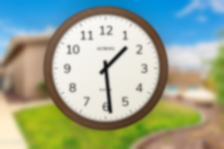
1:29
